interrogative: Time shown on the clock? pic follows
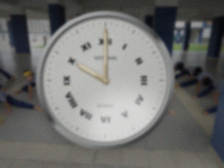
10:00
